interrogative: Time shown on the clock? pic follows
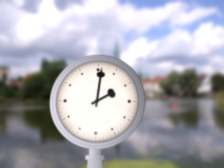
2:01
